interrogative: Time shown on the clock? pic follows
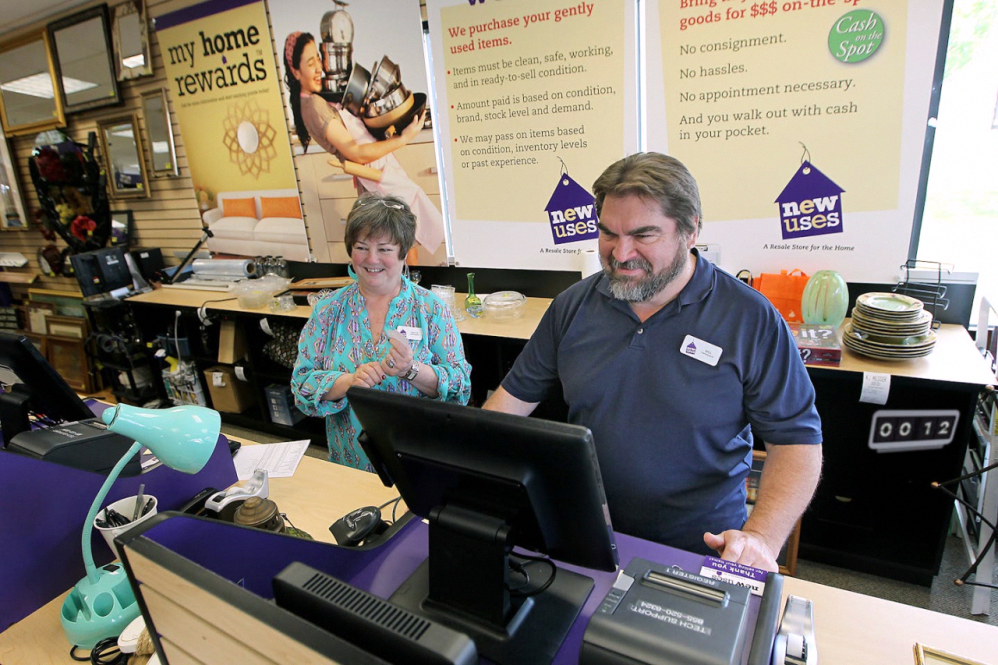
0:12
